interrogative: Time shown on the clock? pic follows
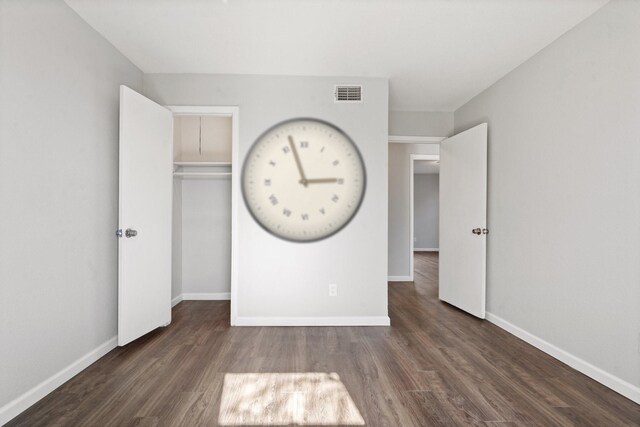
2:57
